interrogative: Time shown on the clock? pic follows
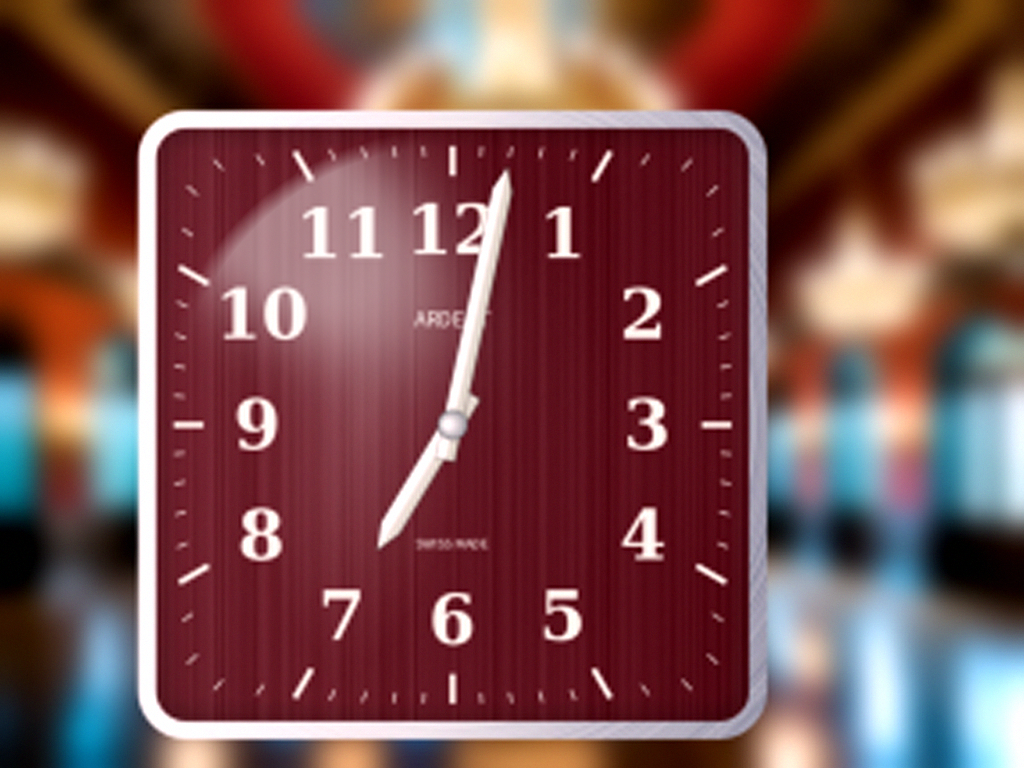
7:02
